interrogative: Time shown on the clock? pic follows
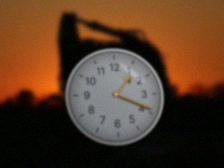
1:19
